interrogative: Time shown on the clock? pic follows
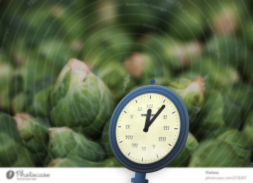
12:06
